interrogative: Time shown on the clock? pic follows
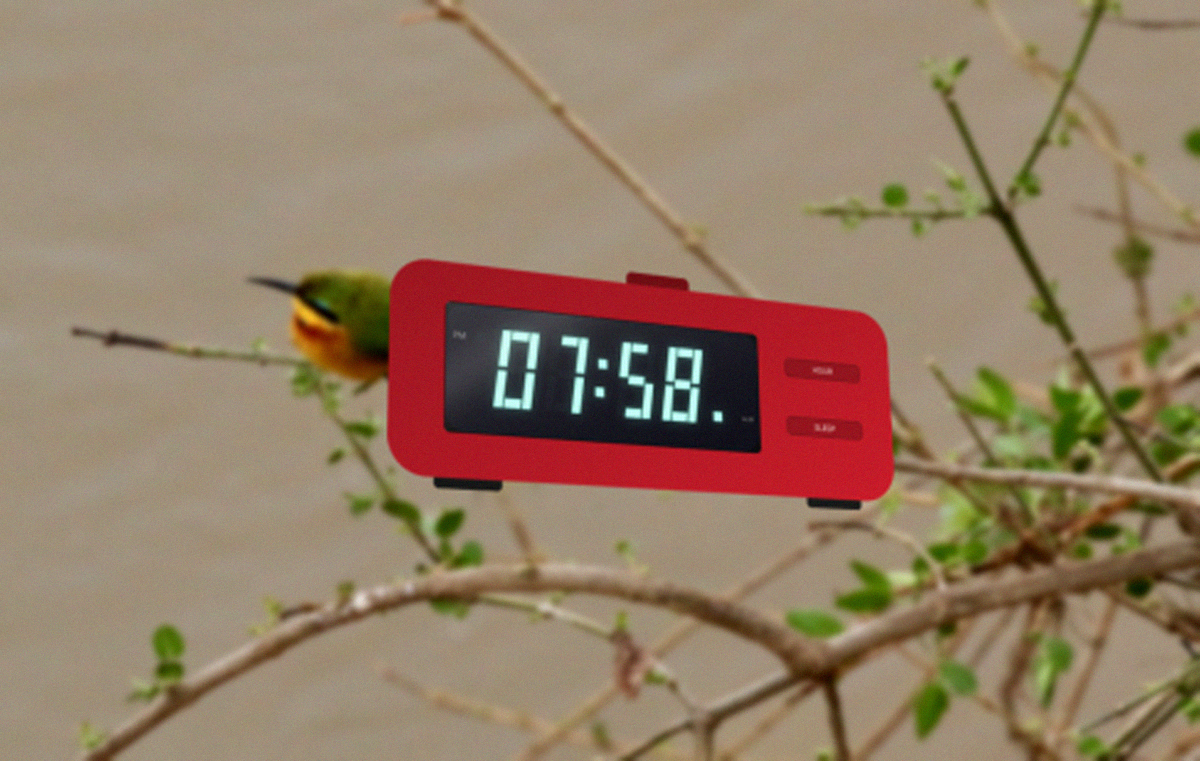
7:58
